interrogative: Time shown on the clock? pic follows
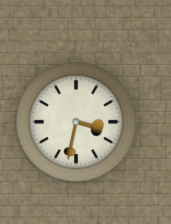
3:32
